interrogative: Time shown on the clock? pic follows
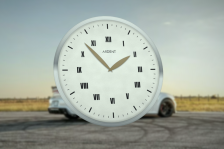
1:53
